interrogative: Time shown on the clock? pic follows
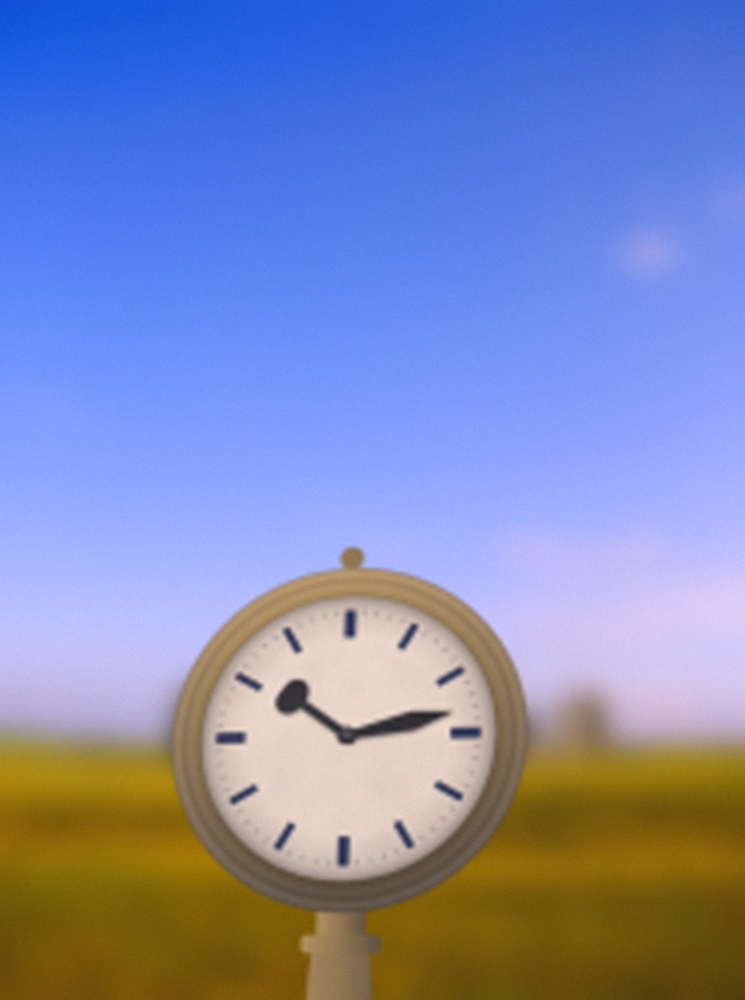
10:13
